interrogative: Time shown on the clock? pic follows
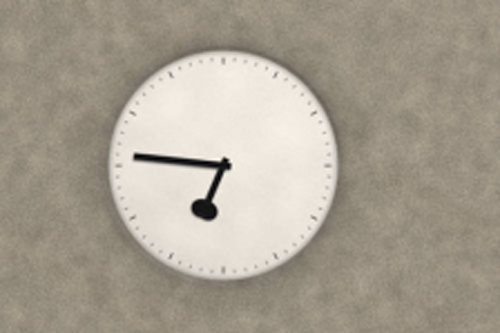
6:46
